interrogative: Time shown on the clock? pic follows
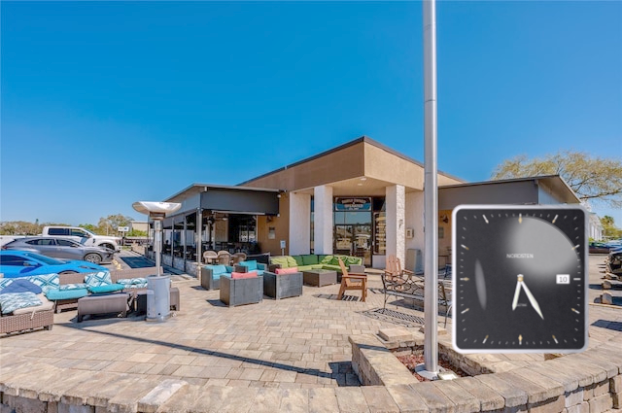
6:25
